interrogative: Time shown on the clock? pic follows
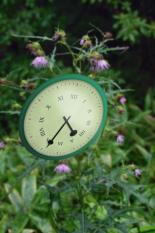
4:34
